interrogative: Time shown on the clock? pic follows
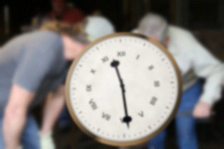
11:29
